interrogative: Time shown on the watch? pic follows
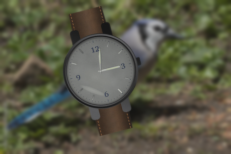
3:02
